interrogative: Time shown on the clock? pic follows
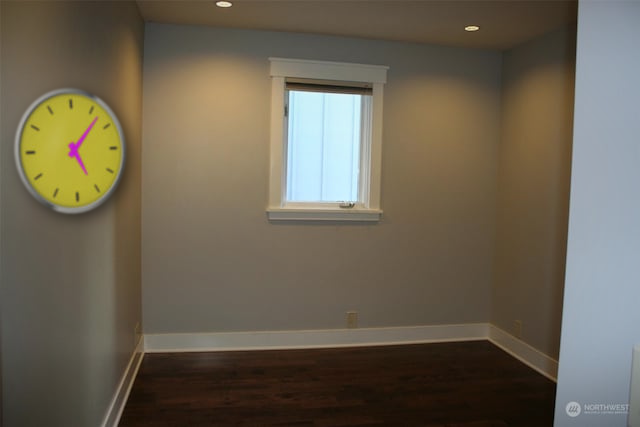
5:07
